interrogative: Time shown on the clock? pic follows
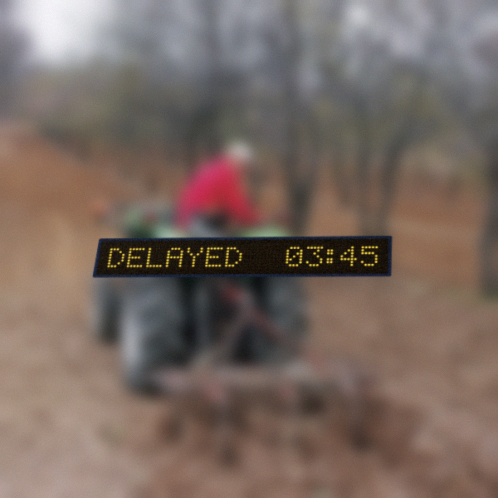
3:45
